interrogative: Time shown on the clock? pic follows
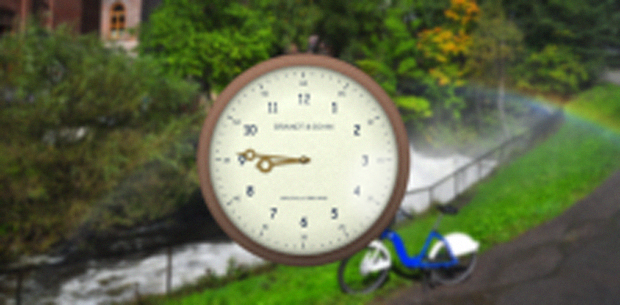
8:46
